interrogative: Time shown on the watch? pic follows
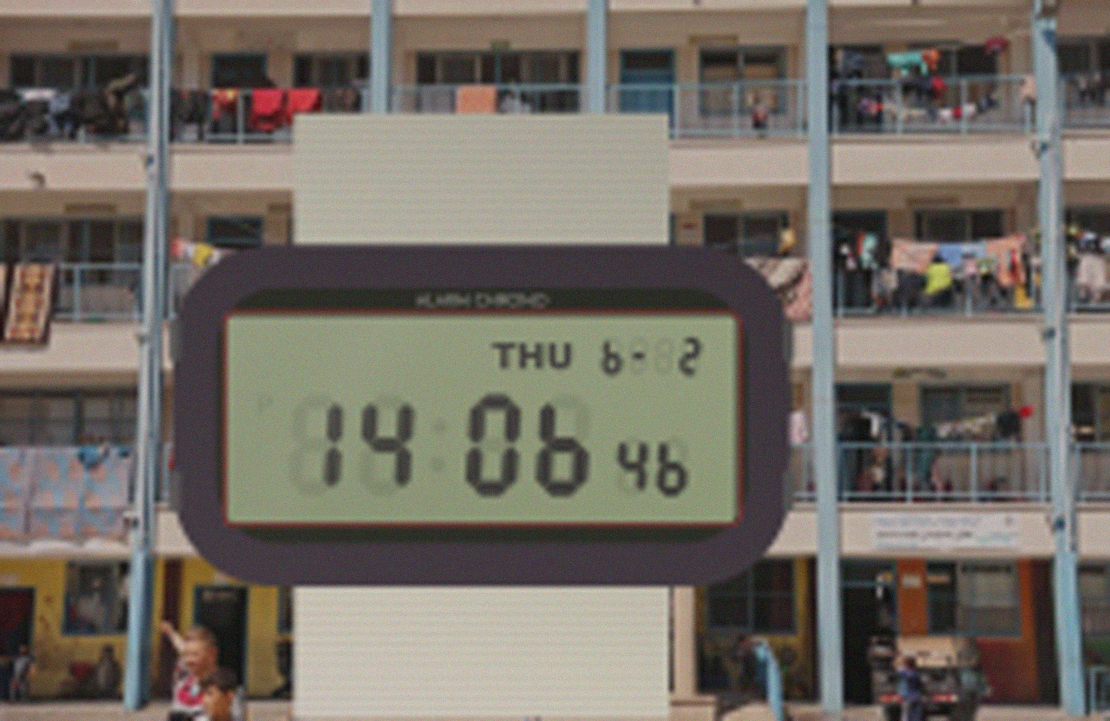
14:06:46
